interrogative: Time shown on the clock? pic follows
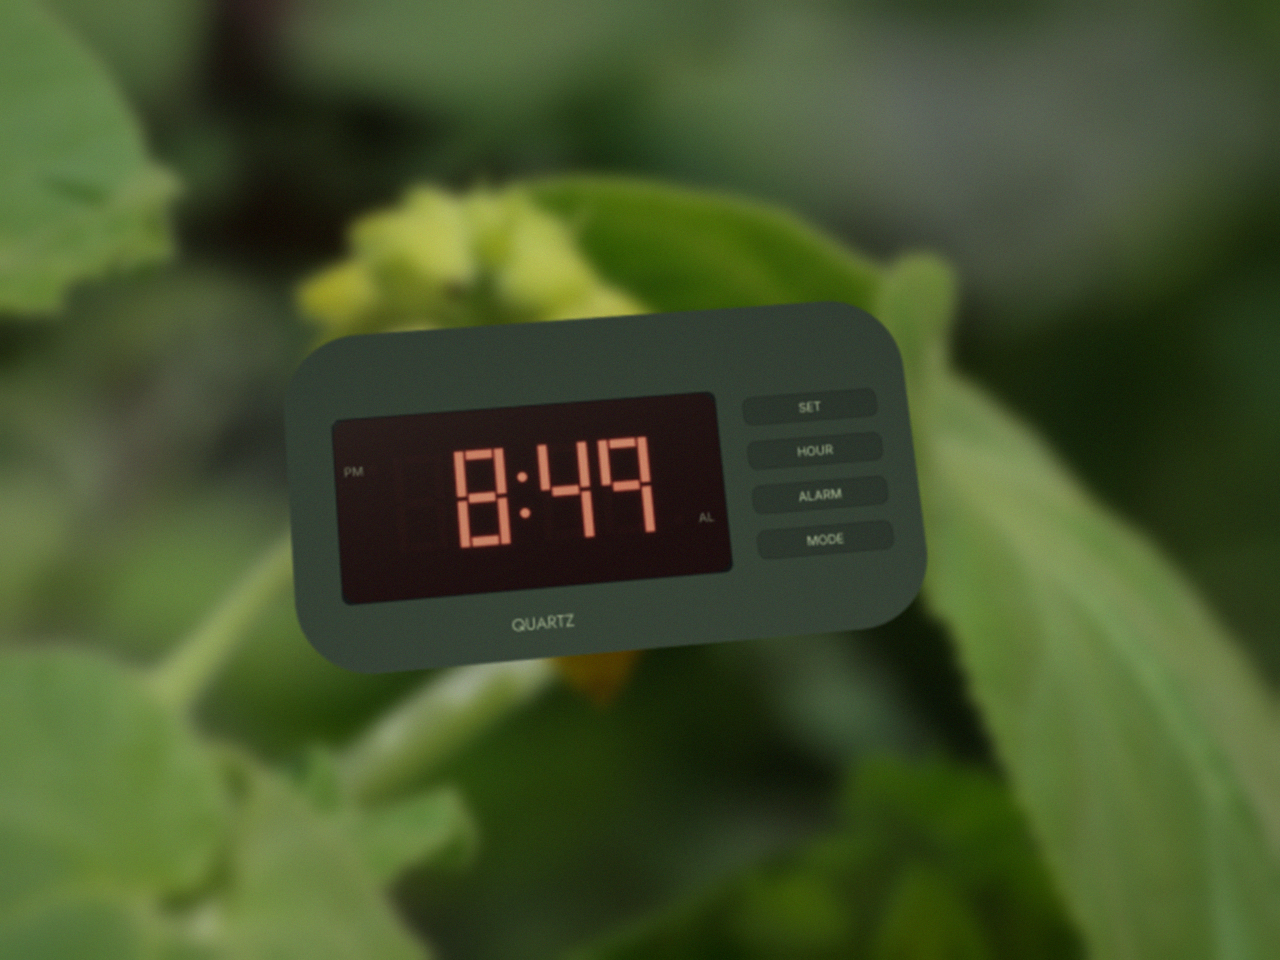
8:49
